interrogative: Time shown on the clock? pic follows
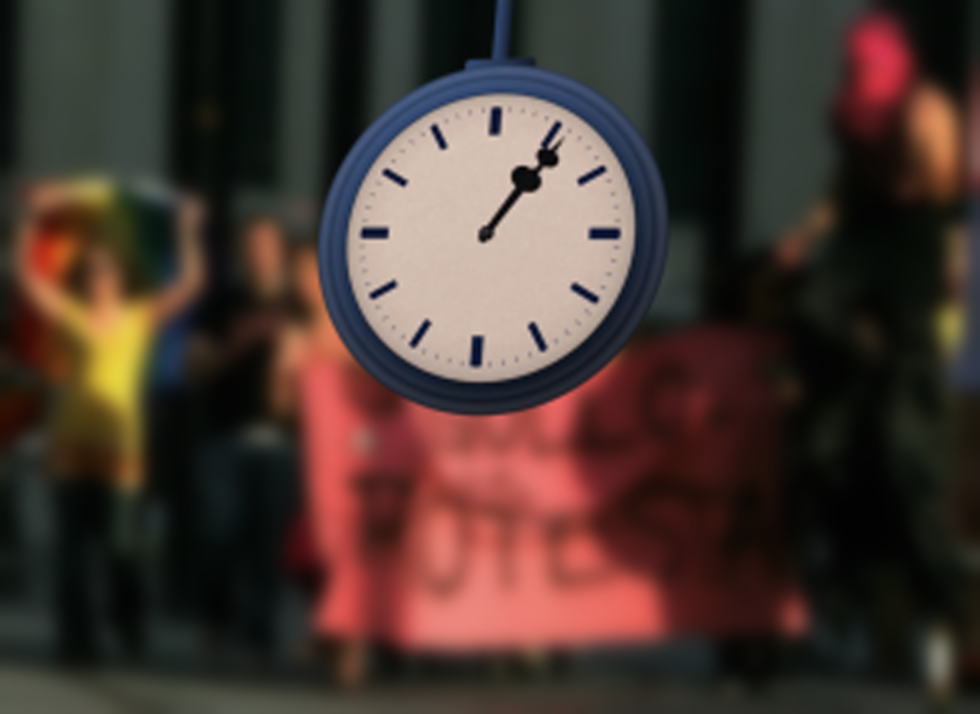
1:06
